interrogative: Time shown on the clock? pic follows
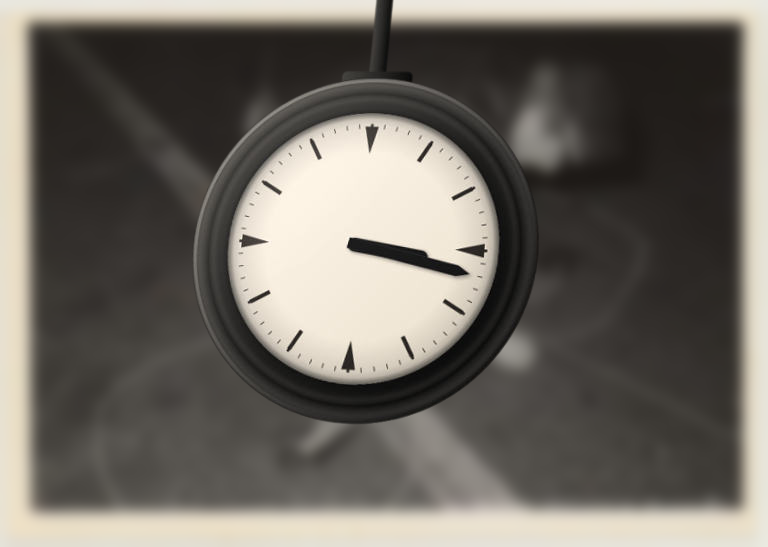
3:17
